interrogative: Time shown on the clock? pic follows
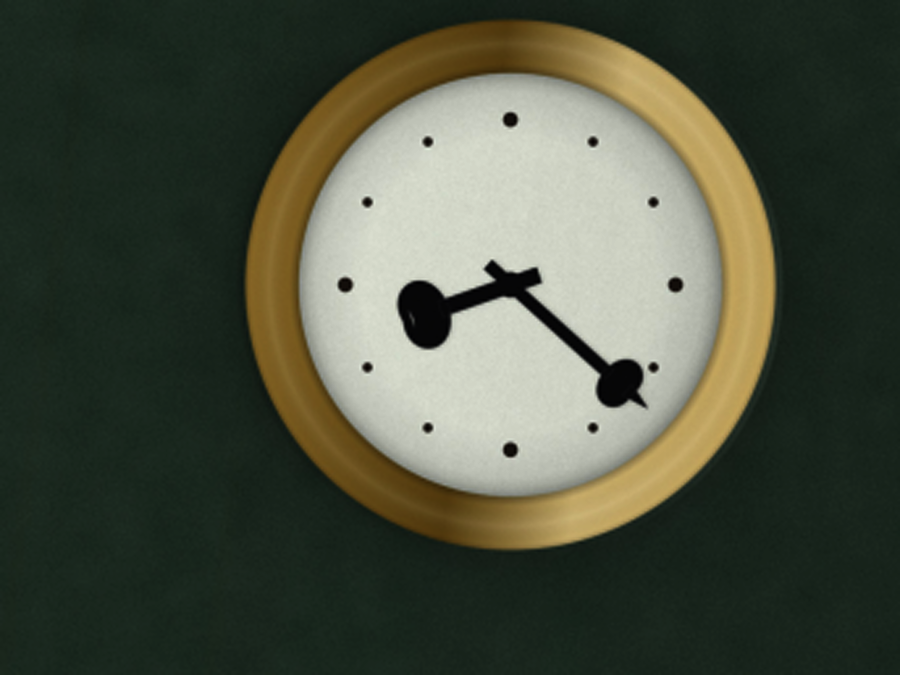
8:22
